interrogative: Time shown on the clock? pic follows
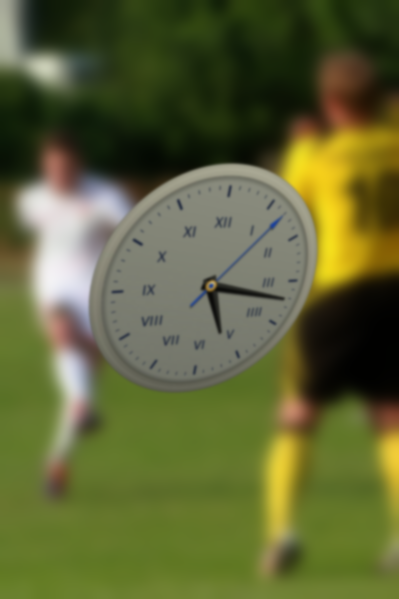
5:17:07
